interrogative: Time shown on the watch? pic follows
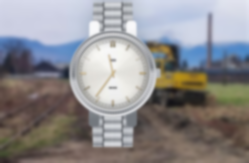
11:36
